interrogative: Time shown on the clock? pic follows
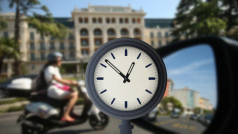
12:52
